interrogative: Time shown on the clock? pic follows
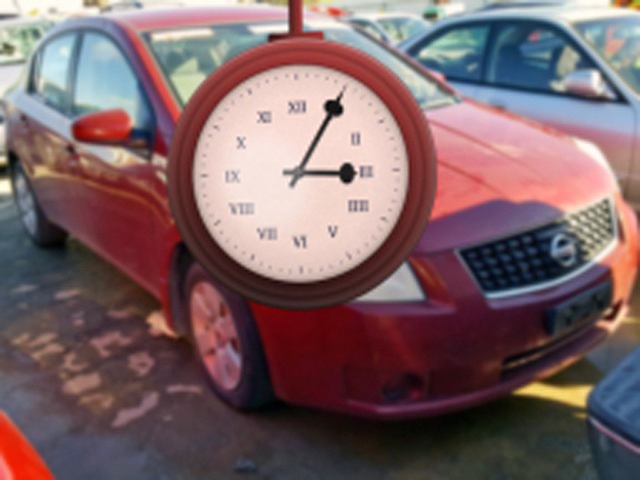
3:05
